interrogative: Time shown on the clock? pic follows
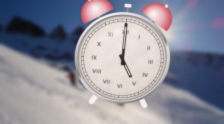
5:00
